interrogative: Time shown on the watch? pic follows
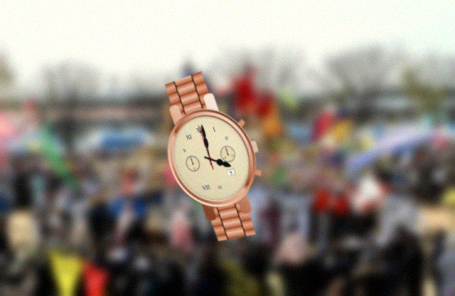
4:01
